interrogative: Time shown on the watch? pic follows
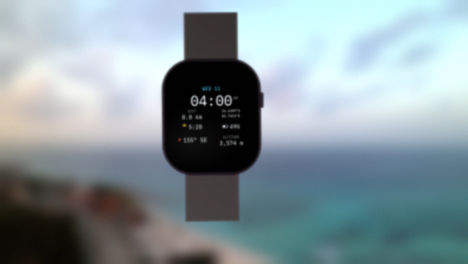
4:00
